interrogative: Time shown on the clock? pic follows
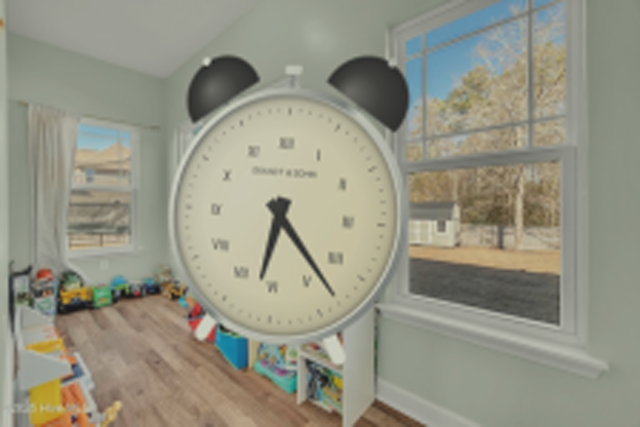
6:23
